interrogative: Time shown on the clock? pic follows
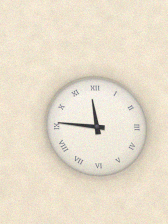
11:46
